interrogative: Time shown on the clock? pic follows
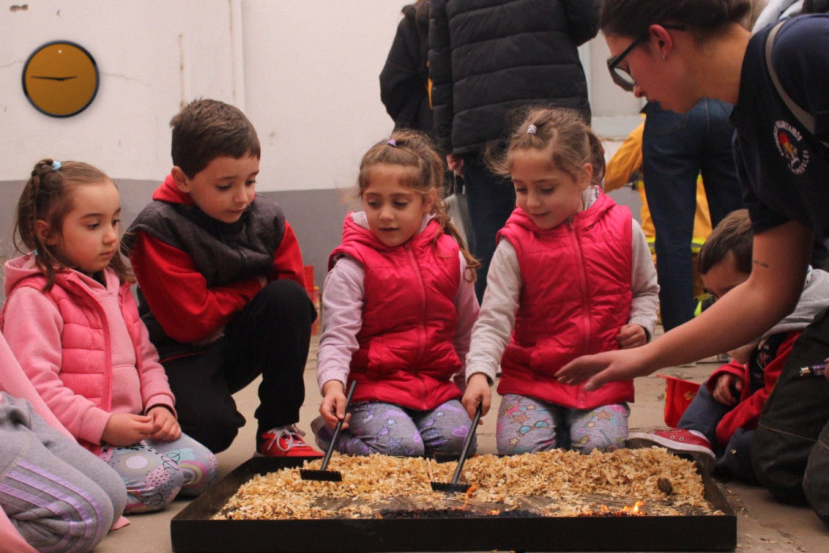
2:46
